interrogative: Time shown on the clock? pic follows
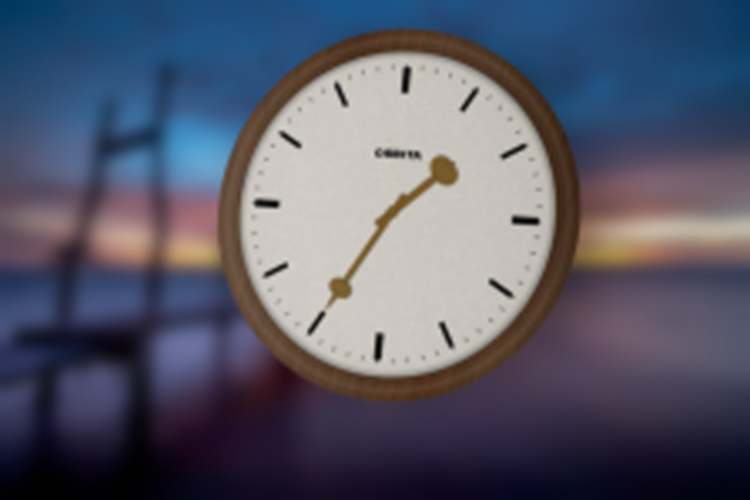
1:35
